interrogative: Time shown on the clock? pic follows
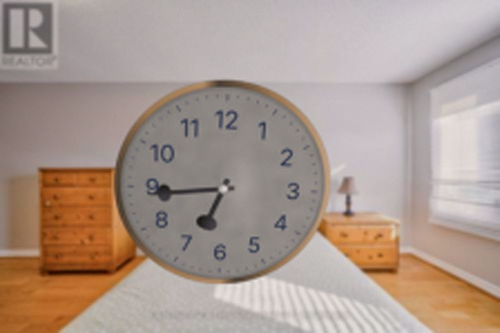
6:44
